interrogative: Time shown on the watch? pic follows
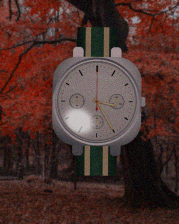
3:25
